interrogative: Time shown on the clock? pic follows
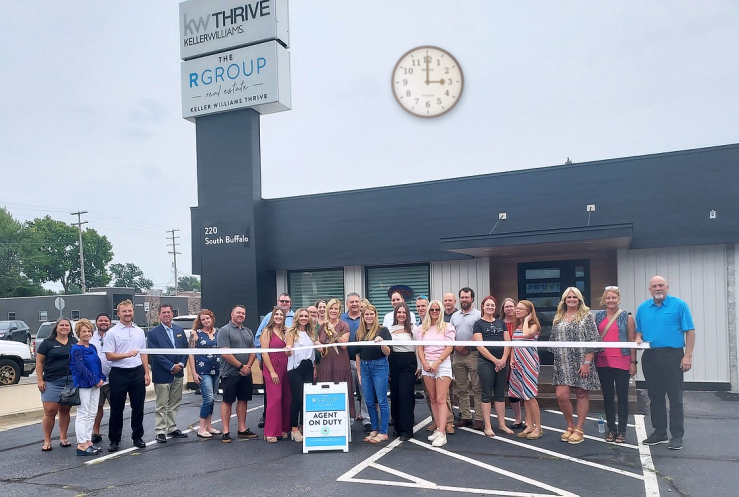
3:00
